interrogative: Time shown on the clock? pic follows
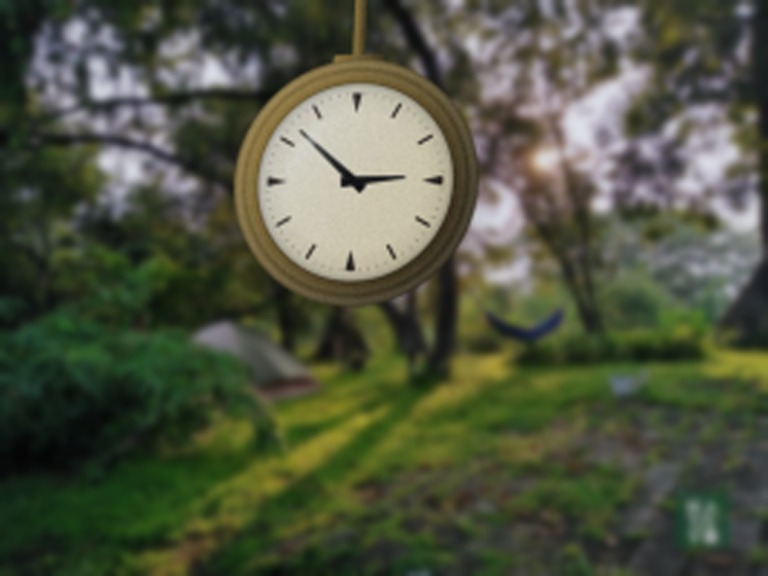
2:52
